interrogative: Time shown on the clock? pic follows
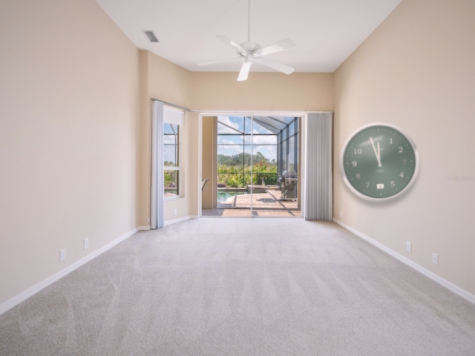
11:57
